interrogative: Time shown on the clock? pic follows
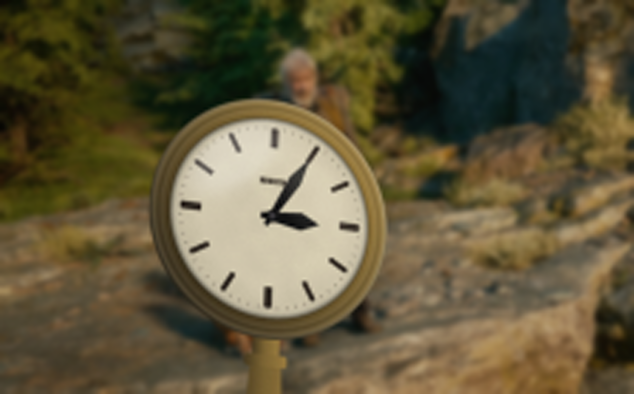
3:05
